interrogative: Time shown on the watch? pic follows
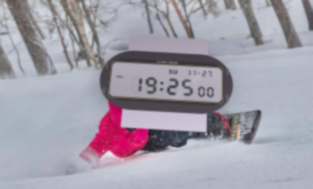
19:25:00
